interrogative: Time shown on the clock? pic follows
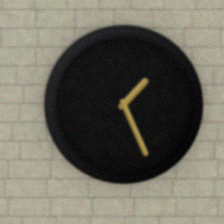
1:26
